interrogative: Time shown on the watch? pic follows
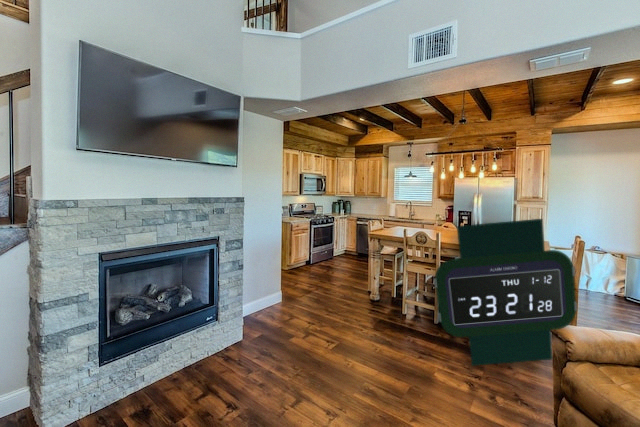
23:21:28
